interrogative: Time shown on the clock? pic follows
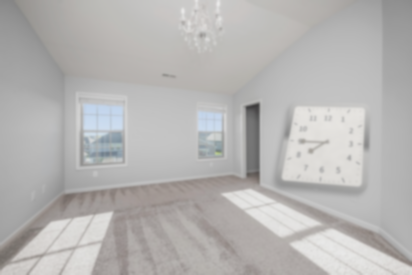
7:45
